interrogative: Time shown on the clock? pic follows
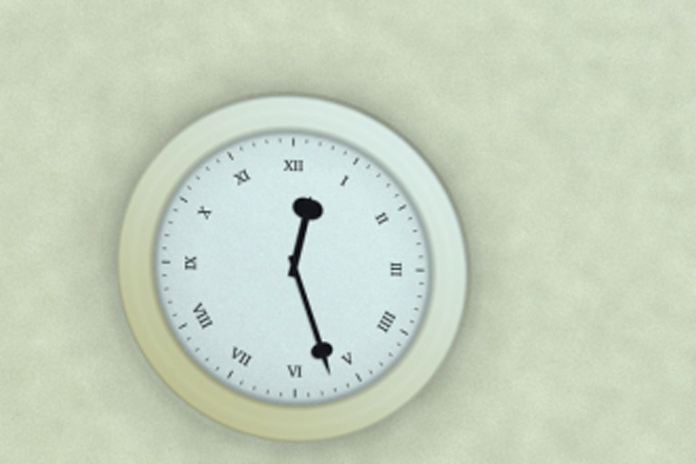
12:27
